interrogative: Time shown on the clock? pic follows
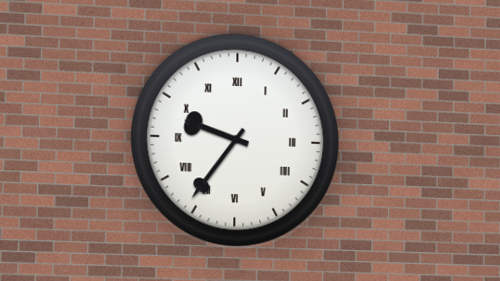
9:36
